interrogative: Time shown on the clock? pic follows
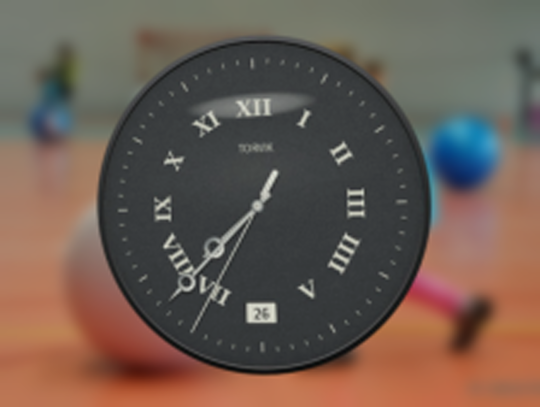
7:37:35
